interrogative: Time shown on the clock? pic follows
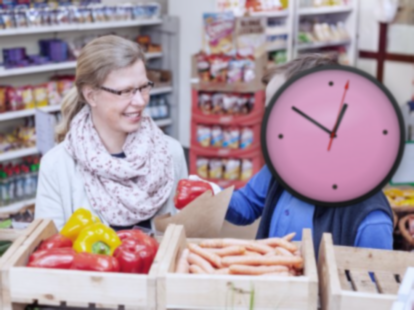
12:51:03
